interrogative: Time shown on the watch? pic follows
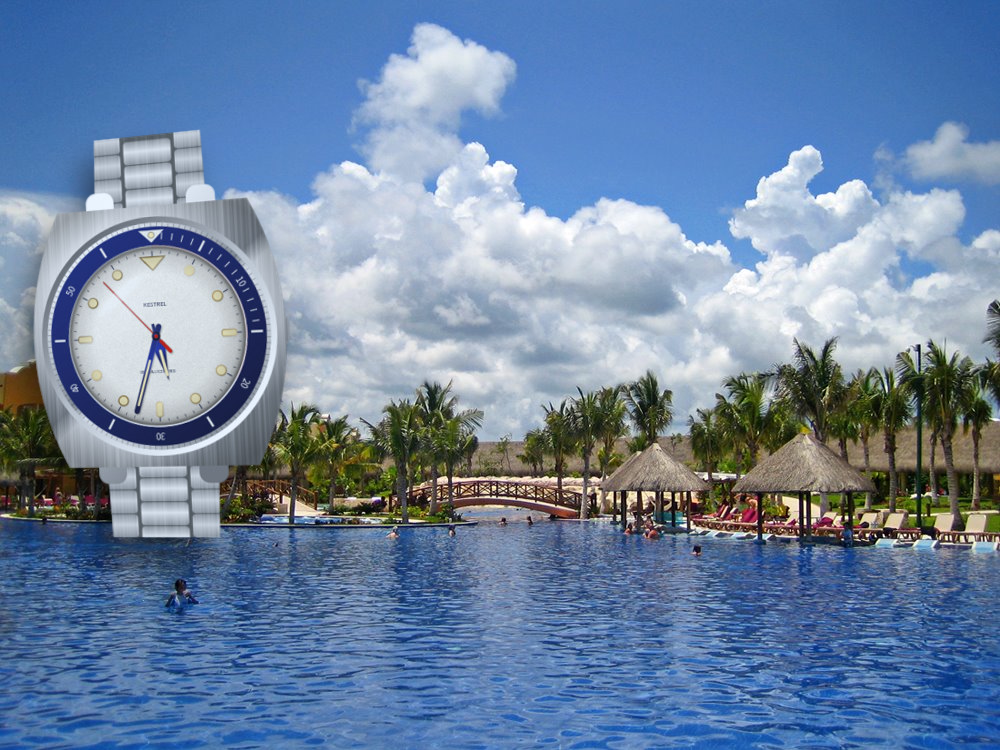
5:32:53
